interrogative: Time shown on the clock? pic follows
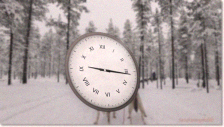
9:16
